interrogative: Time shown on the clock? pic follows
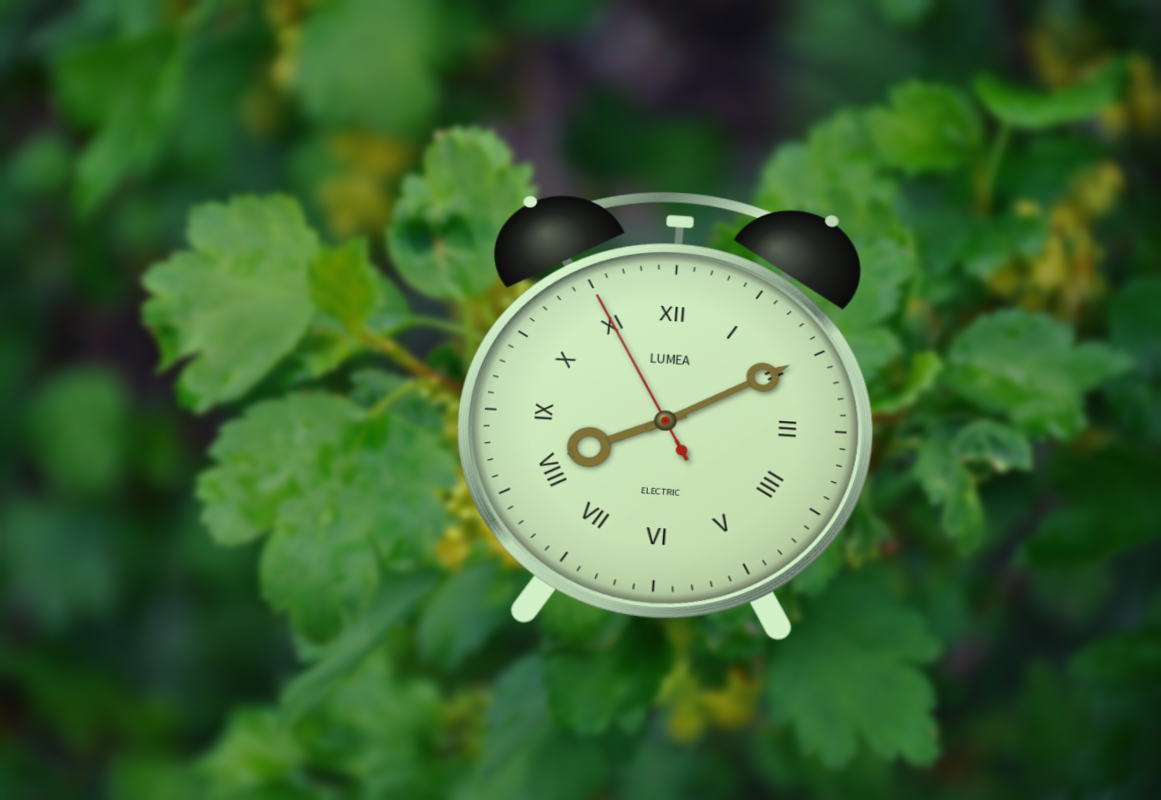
8:09:55
